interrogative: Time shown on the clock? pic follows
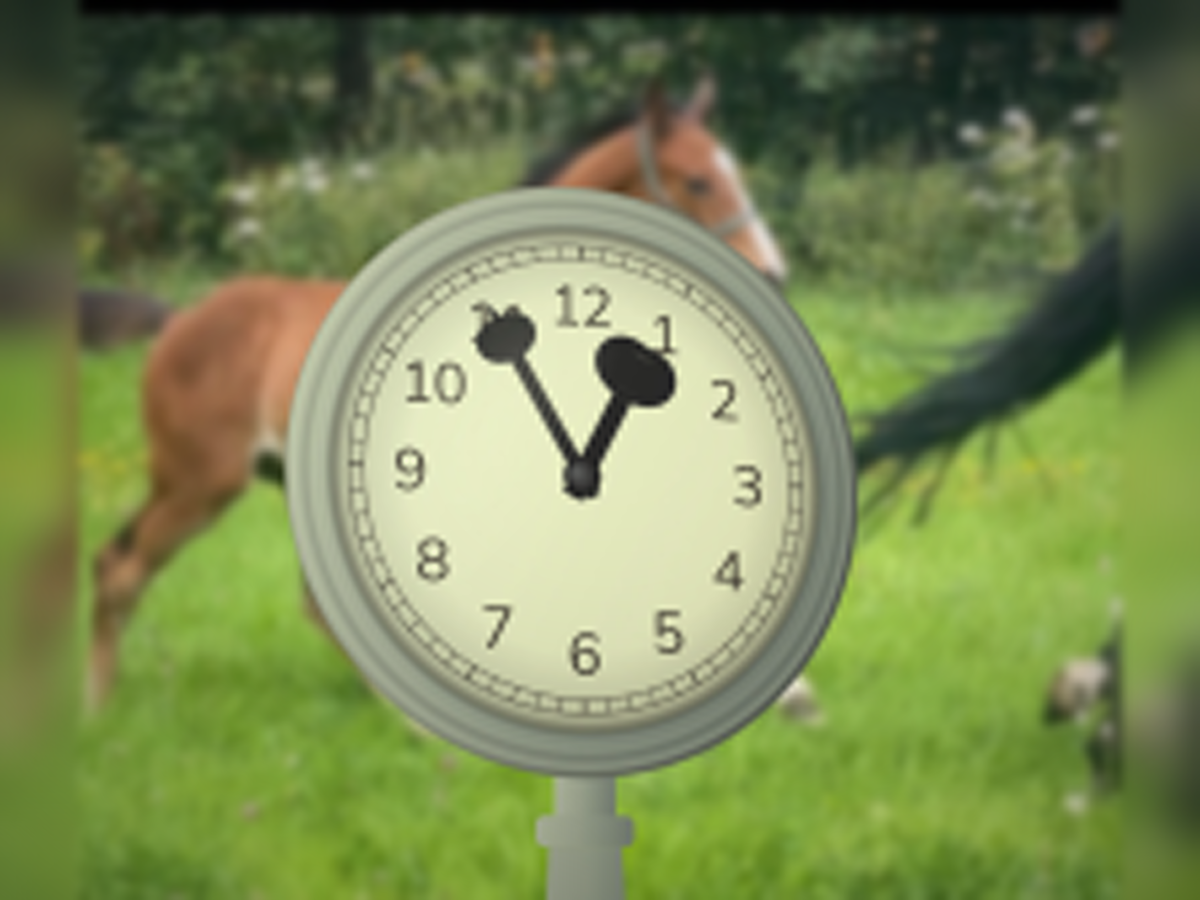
12:55
